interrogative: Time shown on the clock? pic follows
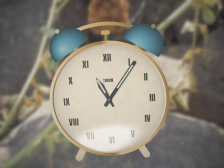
11:06
